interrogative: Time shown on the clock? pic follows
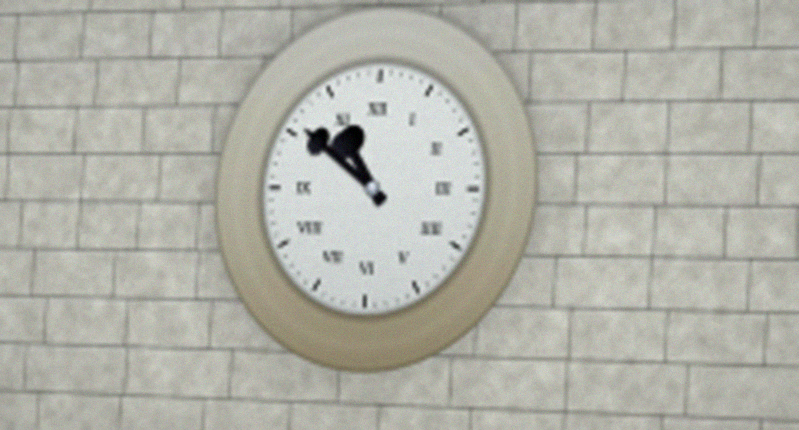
10:51
